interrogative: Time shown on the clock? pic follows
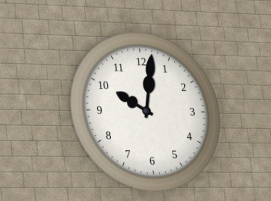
10:02
